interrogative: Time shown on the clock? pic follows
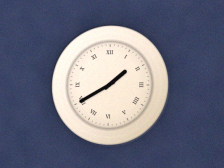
1:40
